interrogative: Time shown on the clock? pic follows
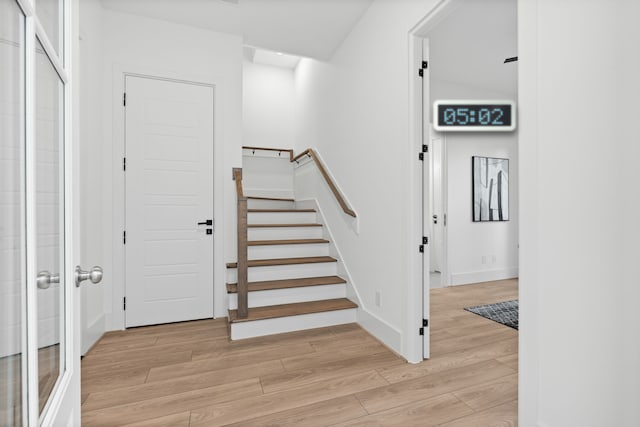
5:02
